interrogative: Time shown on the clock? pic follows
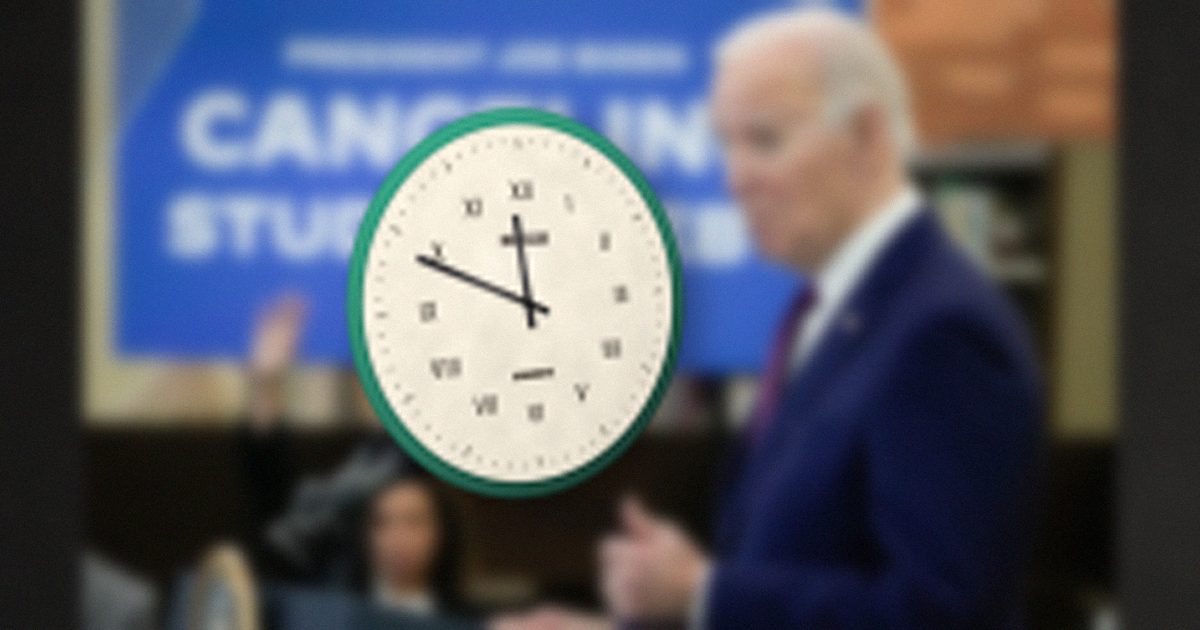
11:49
